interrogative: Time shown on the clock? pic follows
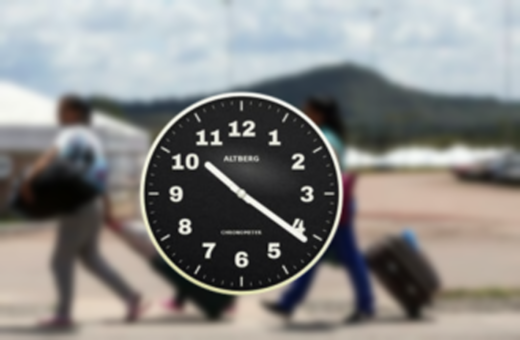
10:21
